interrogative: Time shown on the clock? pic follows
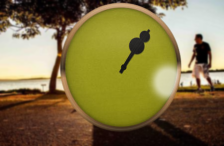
1:06
